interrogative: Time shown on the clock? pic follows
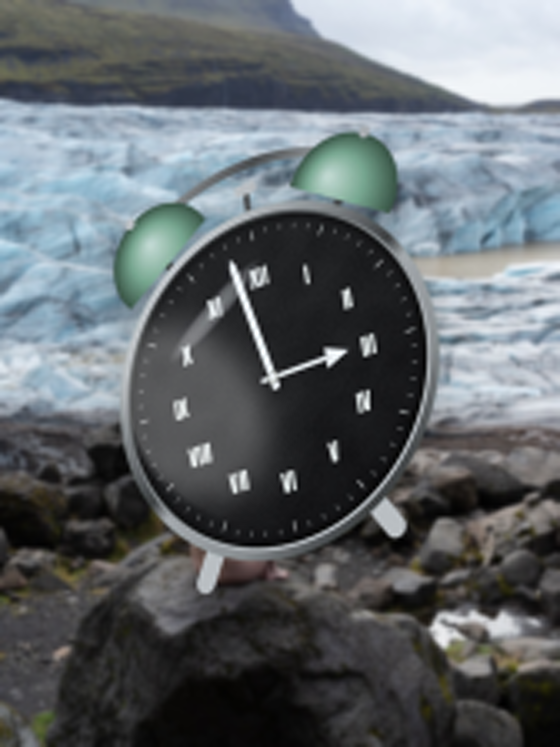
2:58
